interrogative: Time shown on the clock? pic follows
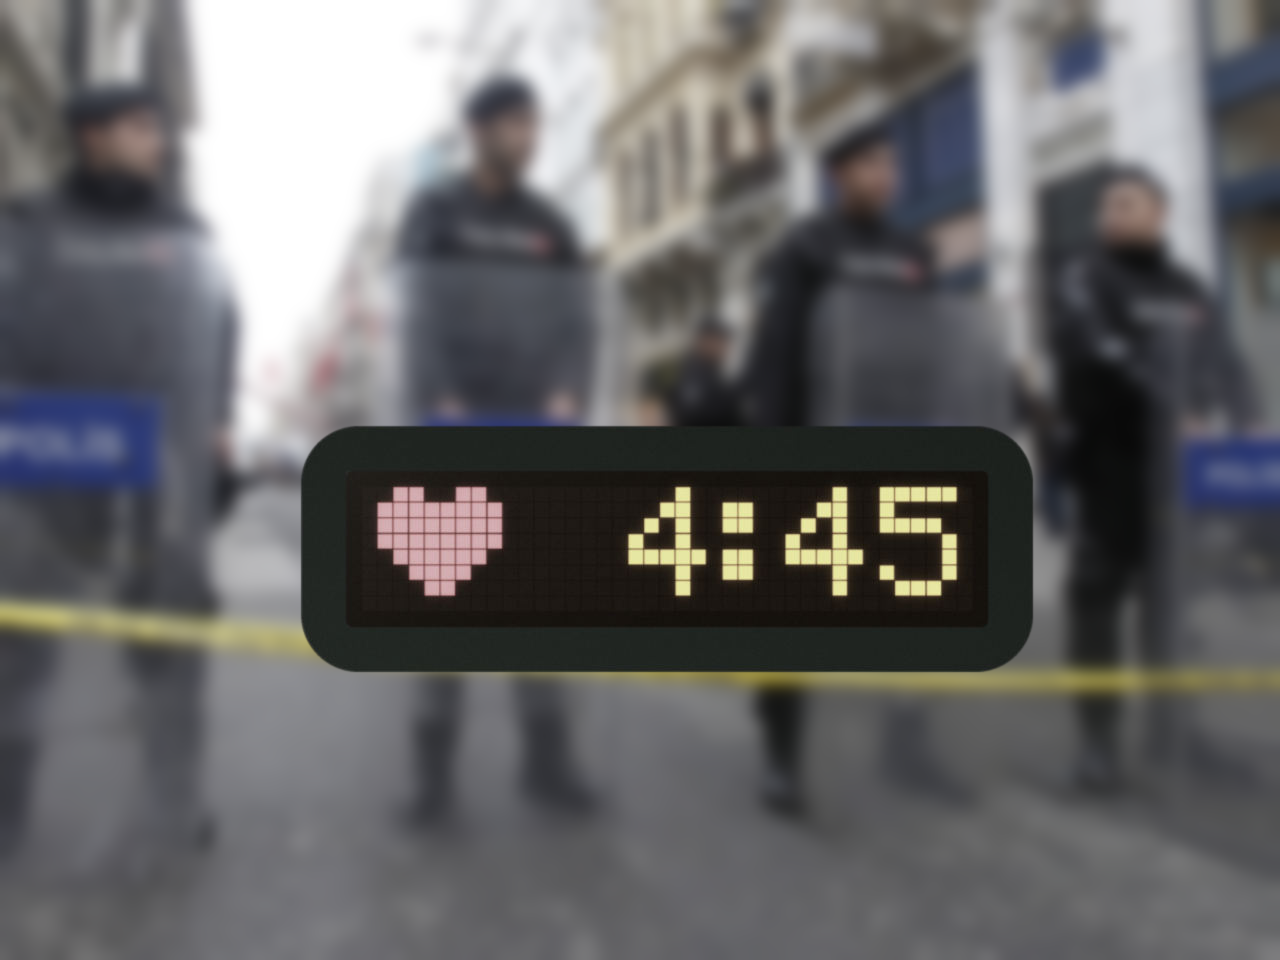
4:45
